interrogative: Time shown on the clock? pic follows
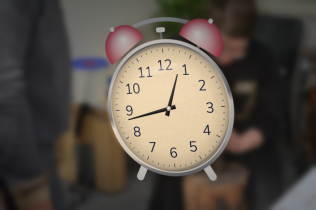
12:43
